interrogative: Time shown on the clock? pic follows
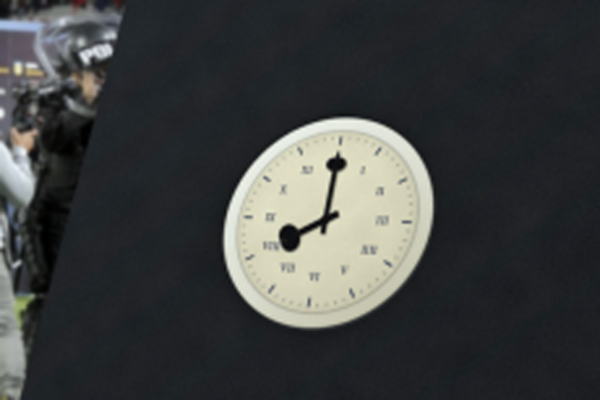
8:00
